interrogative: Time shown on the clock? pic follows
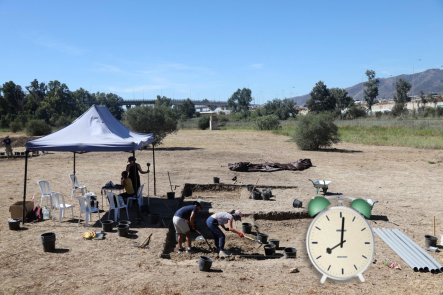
8:01
